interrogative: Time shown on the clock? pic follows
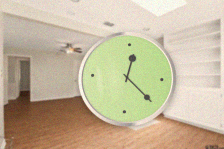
12:22
